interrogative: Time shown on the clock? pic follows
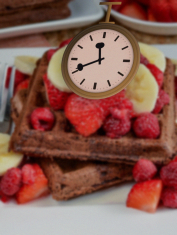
11:41
